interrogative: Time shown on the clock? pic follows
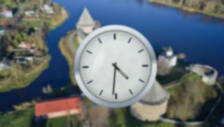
4:31
